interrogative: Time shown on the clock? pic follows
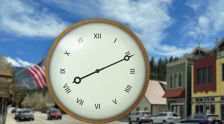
8:11
